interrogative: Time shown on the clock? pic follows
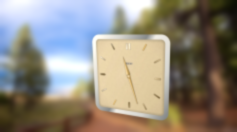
11:27
